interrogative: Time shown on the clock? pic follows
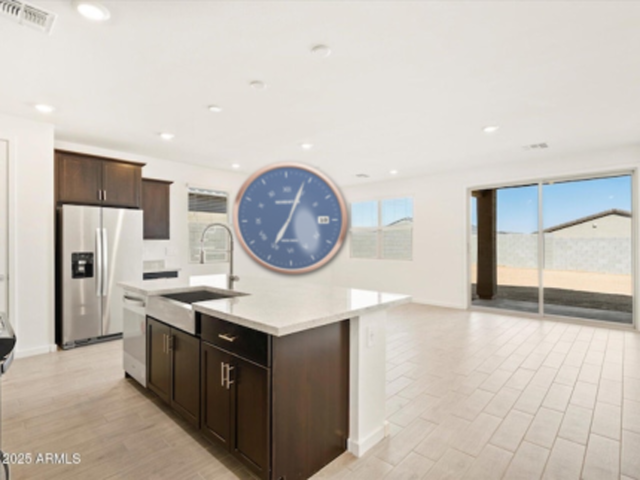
7:04
